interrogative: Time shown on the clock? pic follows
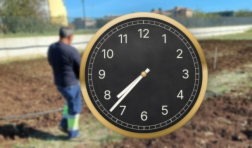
7:37
